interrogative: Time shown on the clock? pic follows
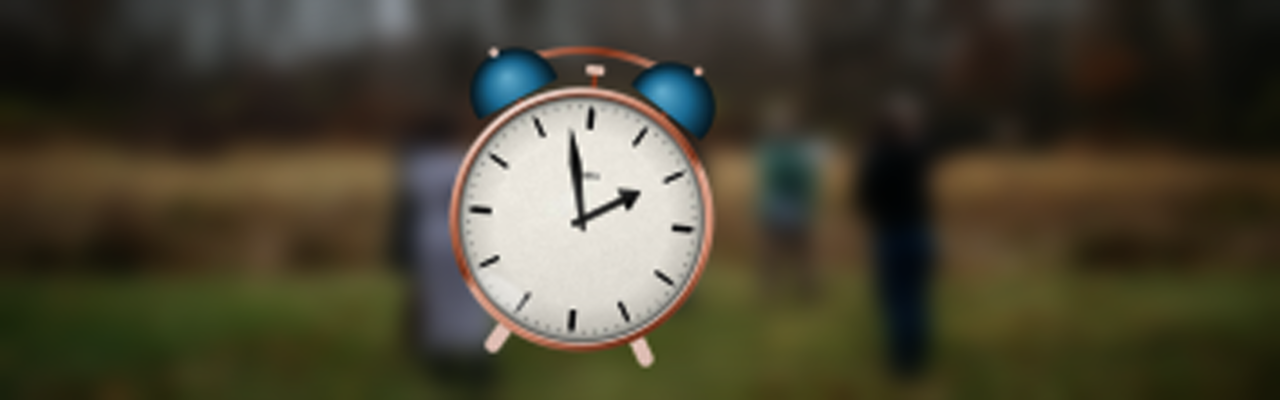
1:58
